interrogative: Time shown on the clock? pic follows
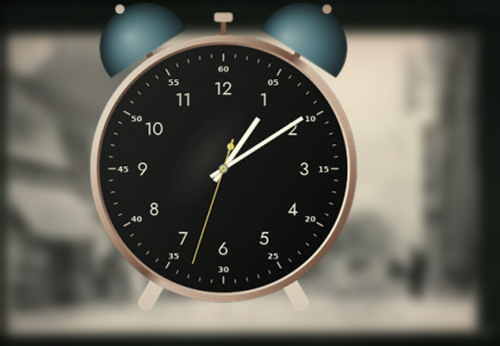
1:09:33
